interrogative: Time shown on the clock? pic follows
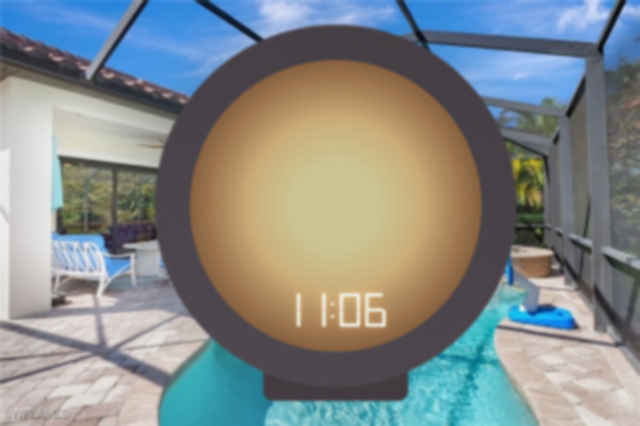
11:06
